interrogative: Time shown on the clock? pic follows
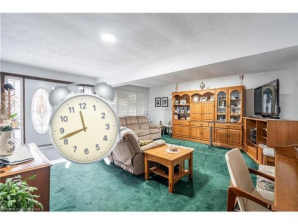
11:42
